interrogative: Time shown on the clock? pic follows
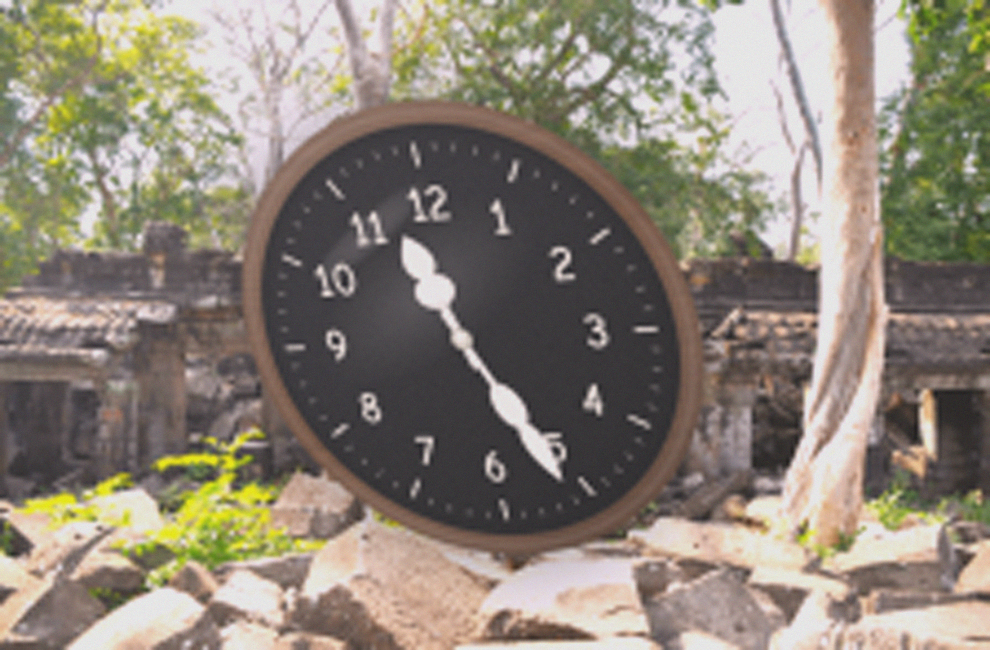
11:26
